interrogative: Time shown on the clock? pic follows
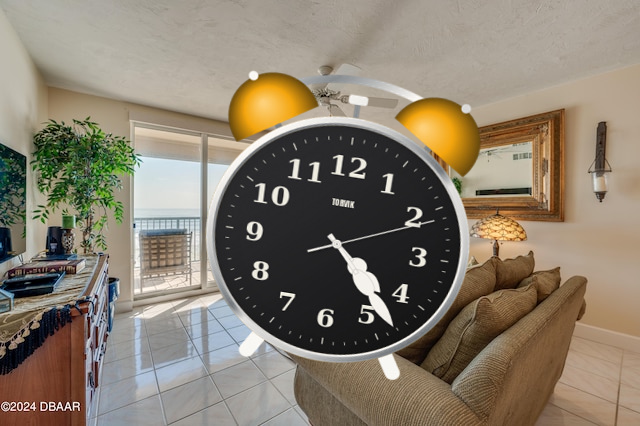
4:23:11
